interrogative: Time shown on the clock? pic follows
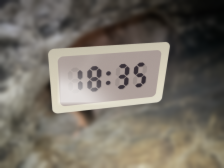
18:35
